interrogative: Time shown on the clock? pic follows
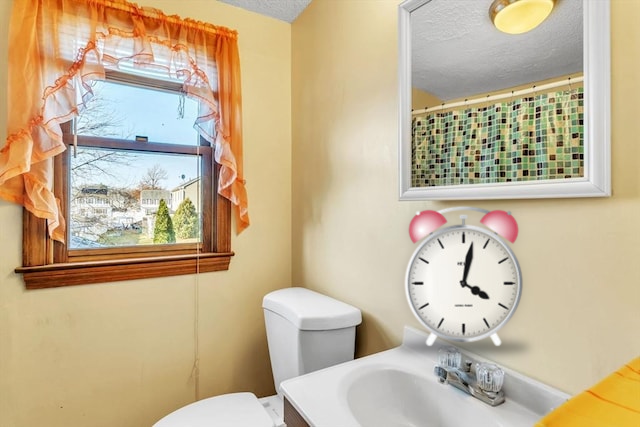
4:02
